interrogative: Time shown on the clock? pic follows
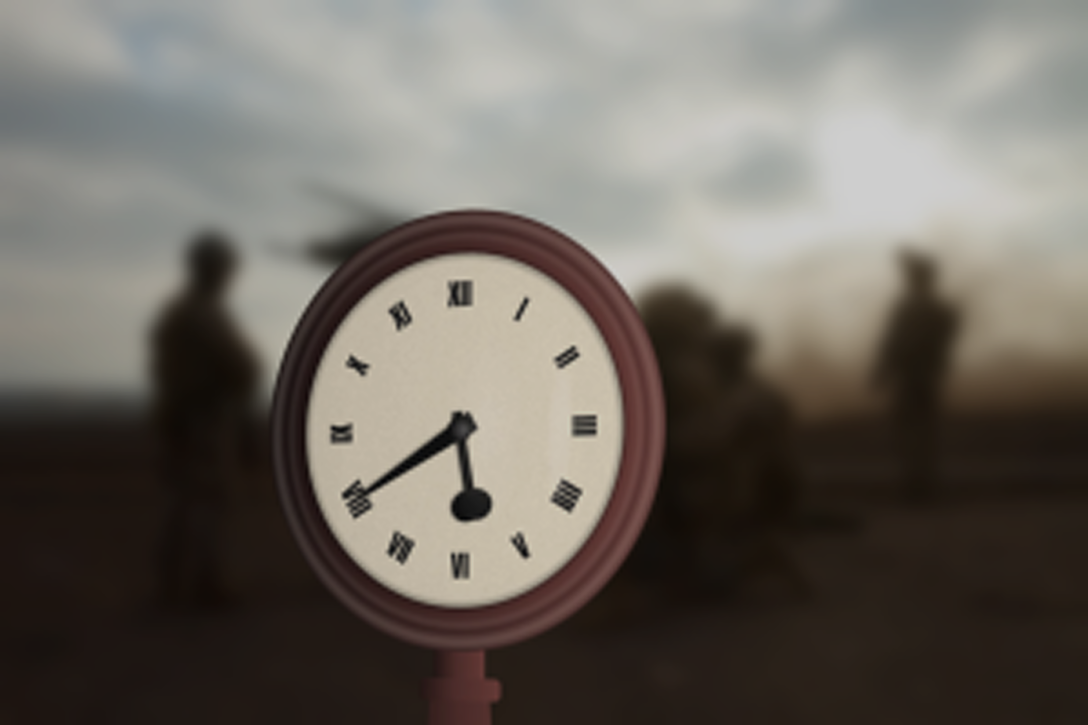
5:40
